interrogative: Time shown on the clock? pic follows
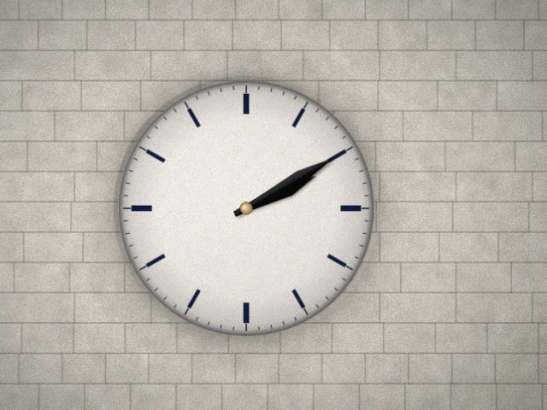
2:10
